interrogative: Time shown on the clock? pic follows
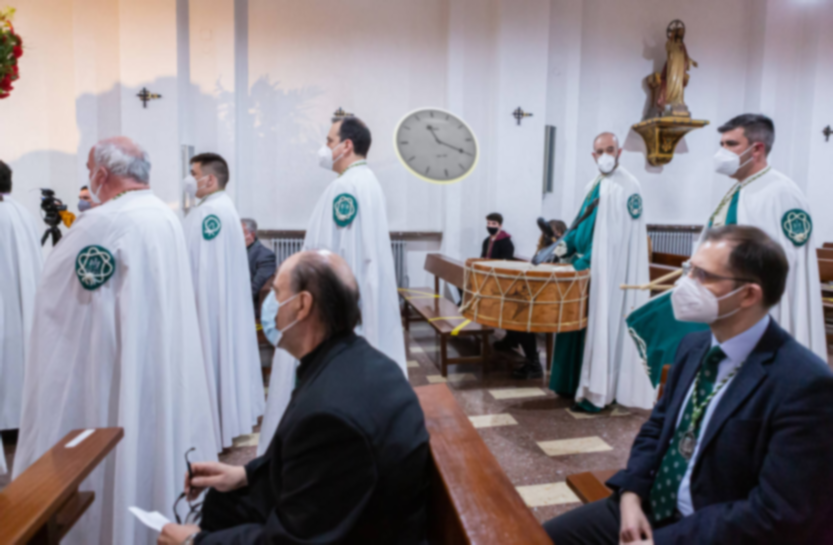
11:20
